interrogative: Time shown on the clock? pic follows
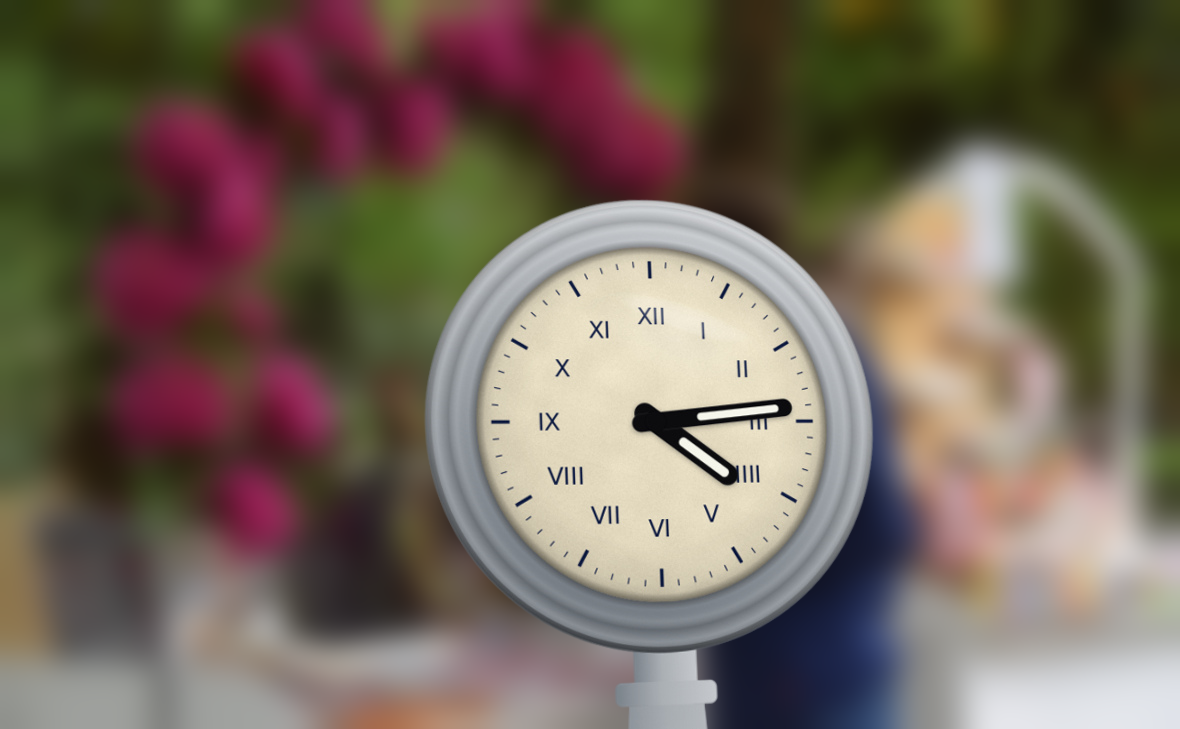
4:14
